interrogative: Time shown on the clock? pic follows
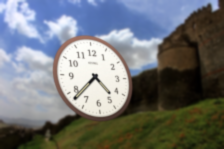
4:38
